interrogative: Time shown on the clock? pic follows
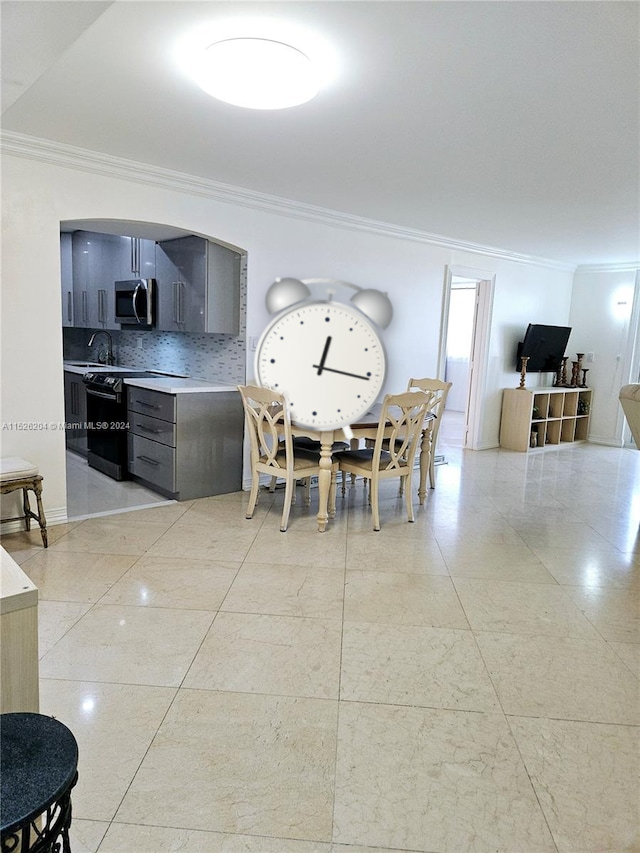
12:16
